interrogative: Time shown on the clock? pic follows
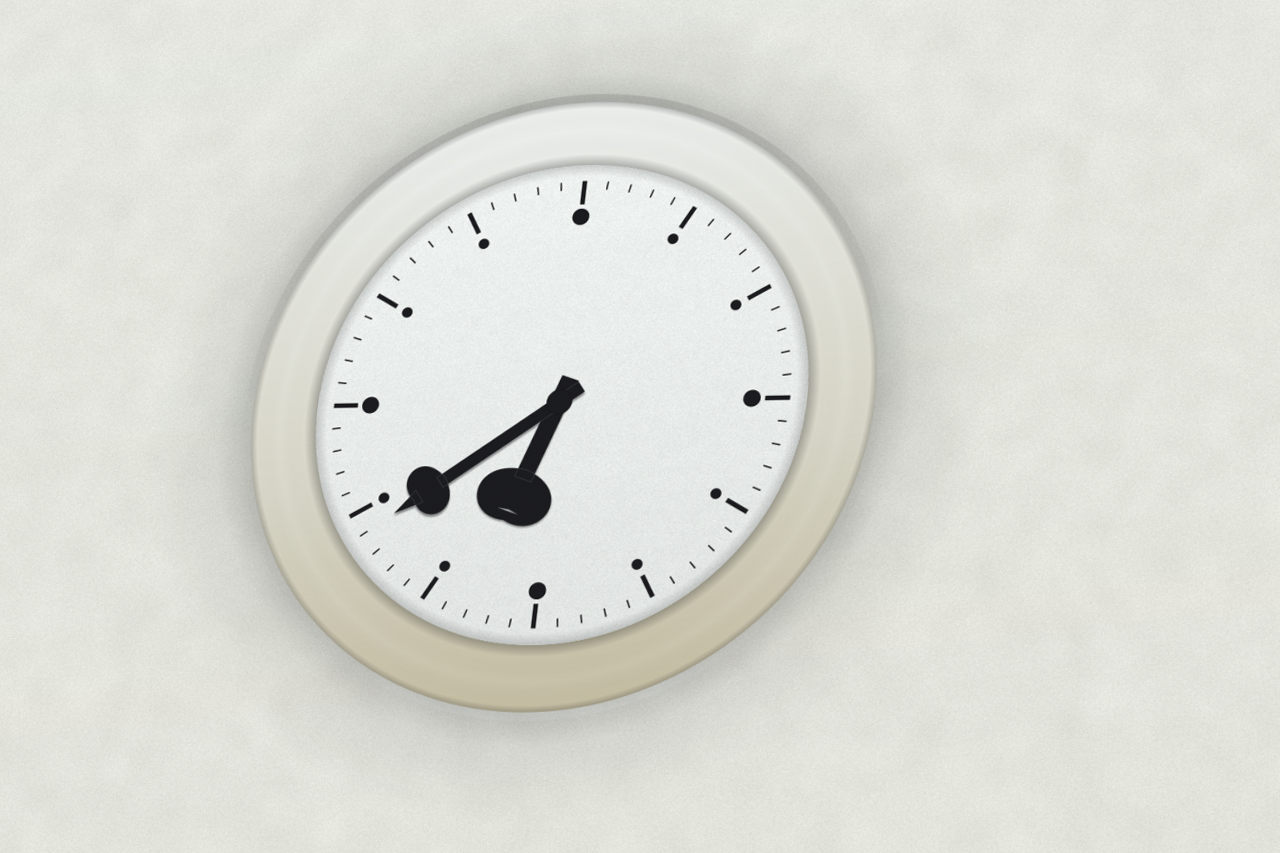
6:39
